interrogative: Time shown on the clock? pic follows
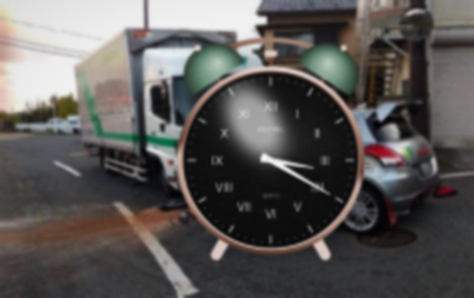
3:20
